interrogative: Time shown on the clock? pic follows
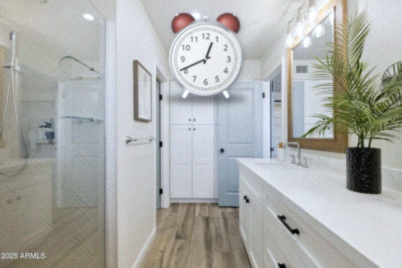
12:41
